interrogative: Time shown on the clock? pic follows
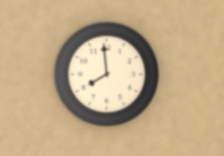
7:59
